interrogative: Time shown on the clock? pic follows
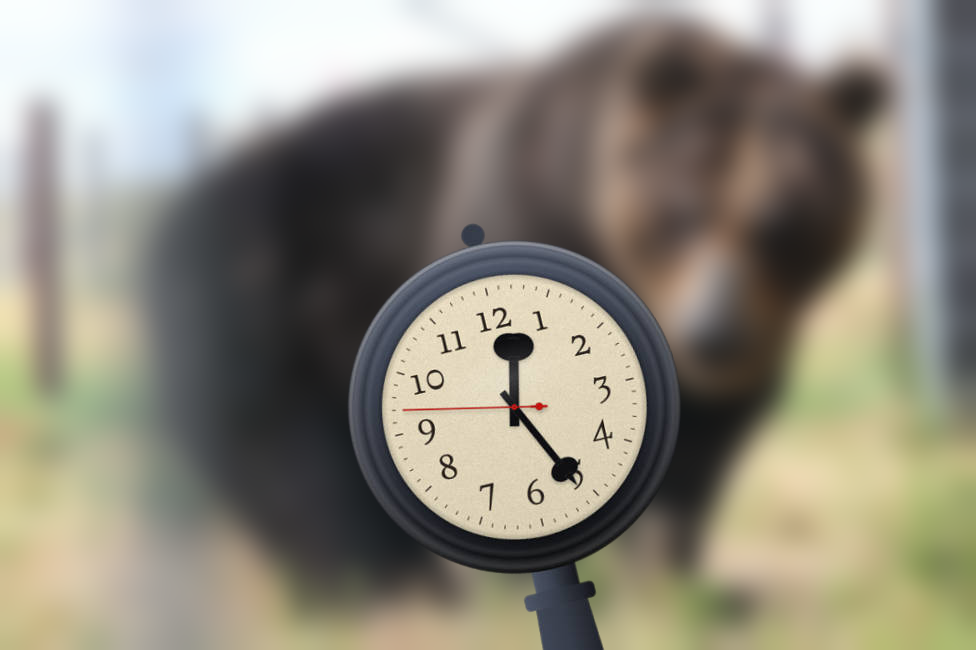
12:25:47
